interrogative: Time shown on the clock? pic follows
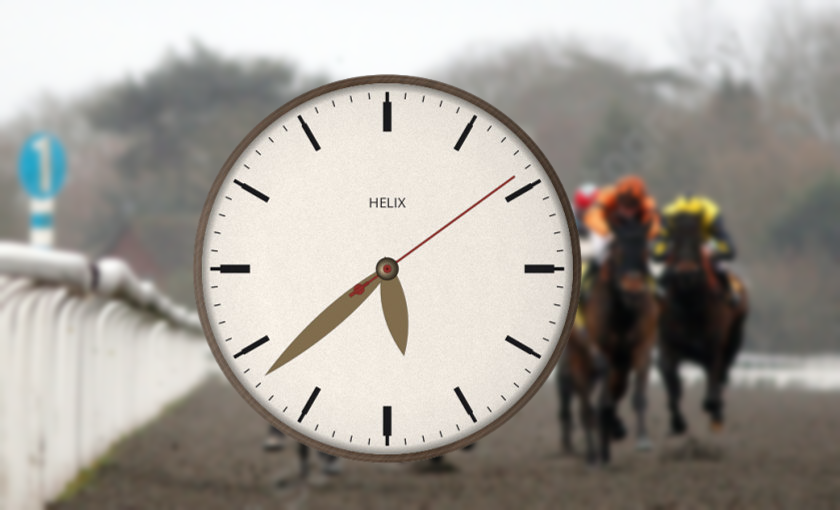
5:38:09
